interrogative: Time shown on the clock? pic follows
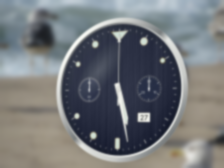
5:28
